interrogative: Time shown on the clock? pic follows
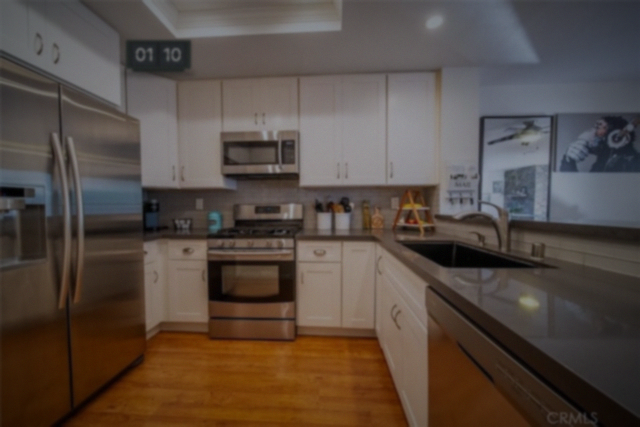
1:10
